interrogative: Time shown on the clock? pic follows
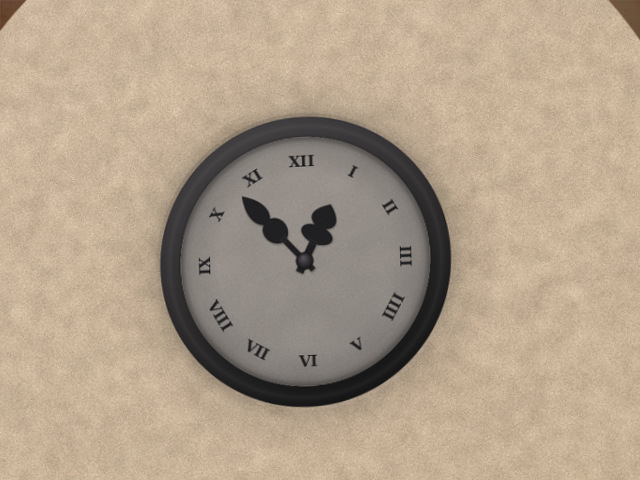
12:53
